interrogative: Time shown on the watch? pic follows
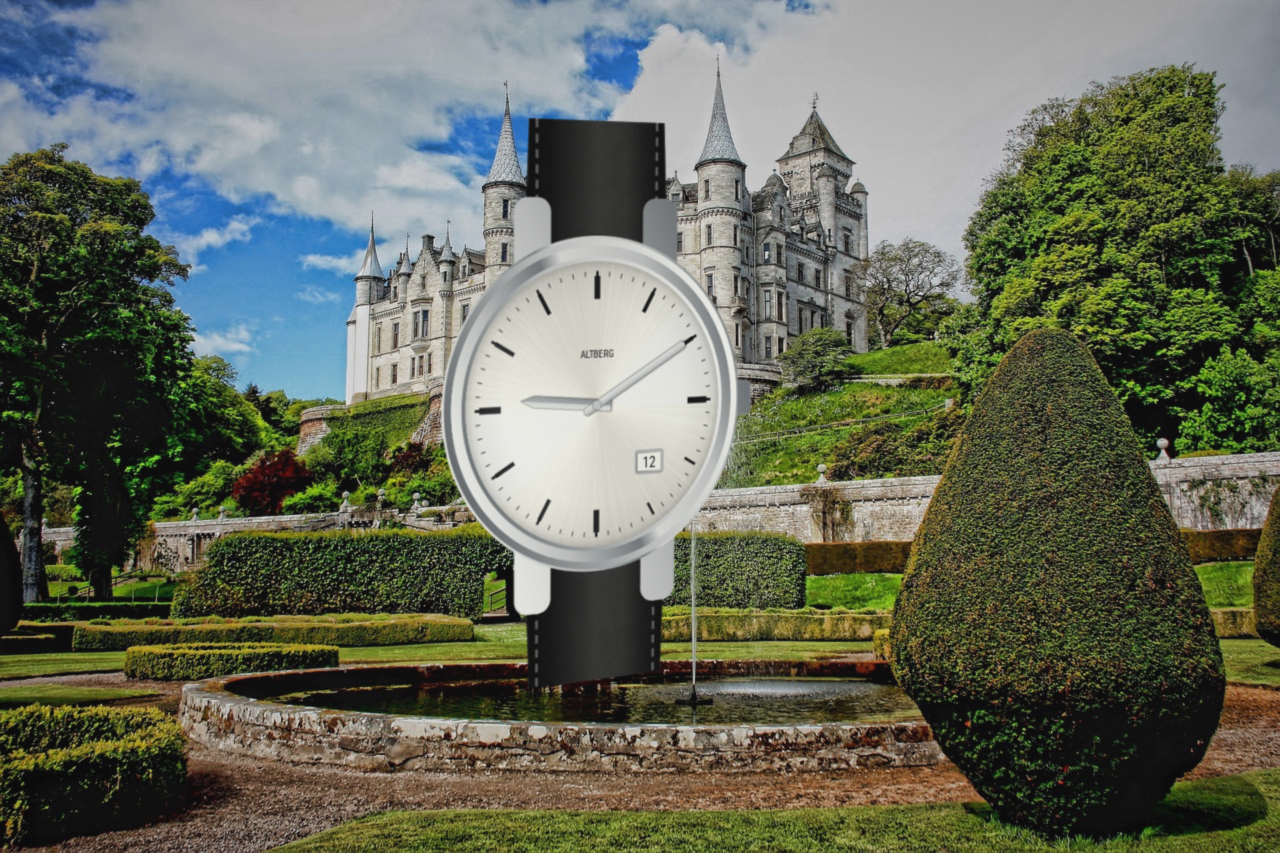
9:10
